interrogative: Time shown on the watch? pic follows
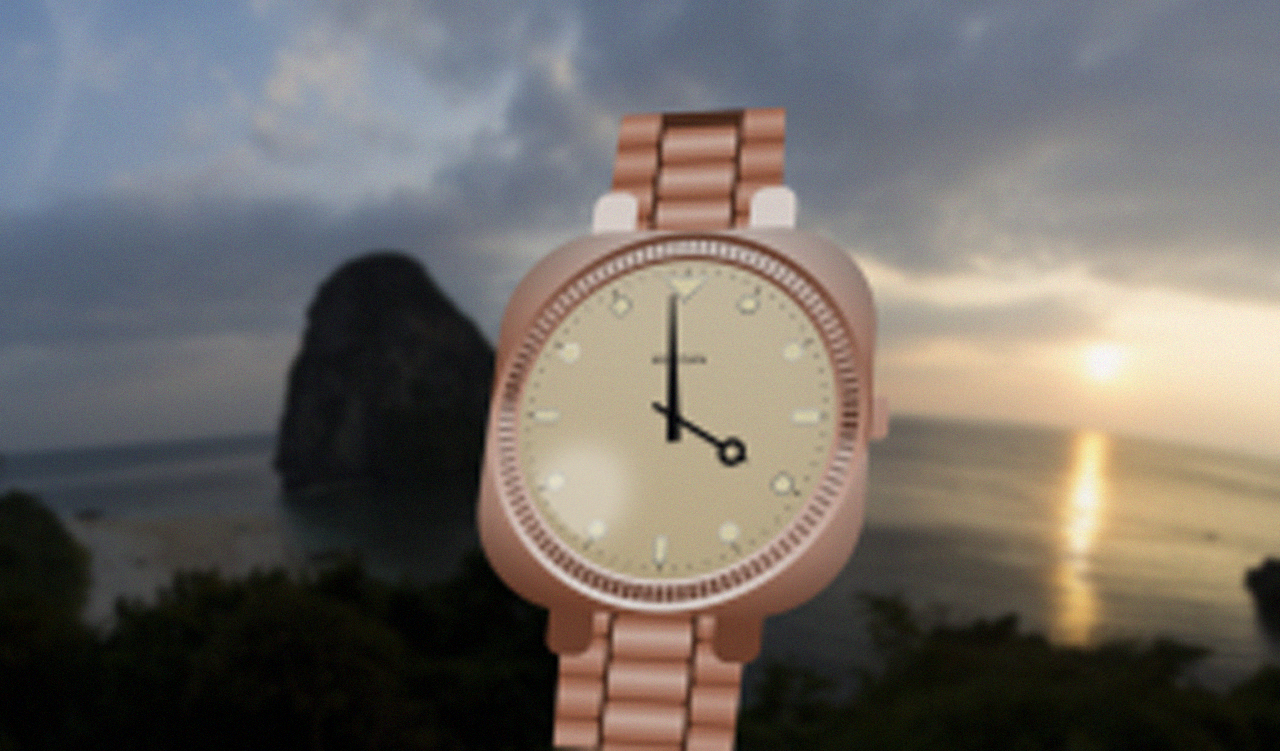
3:59
